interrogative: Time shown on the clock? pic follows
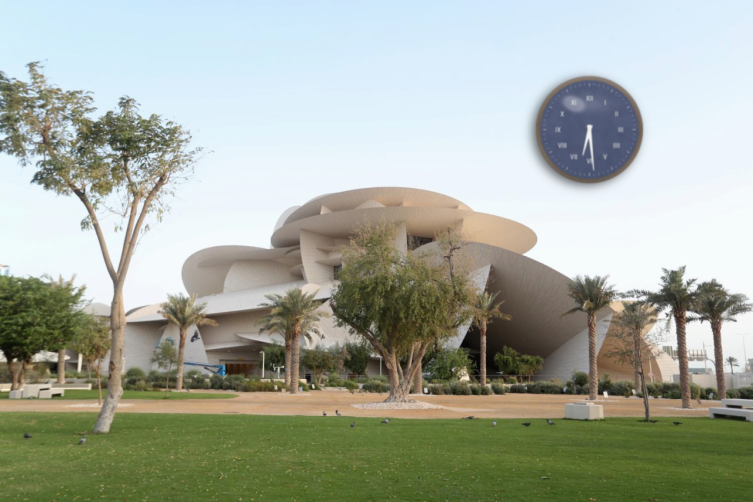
6:29
